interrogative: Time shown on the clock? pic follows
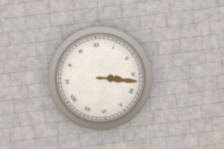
3:17
